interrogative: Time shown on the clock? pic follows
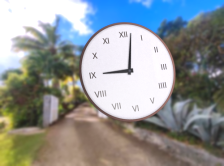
9:02
